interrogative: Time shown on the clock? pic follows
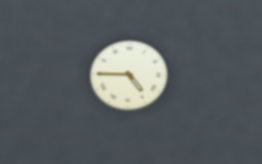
4:45
